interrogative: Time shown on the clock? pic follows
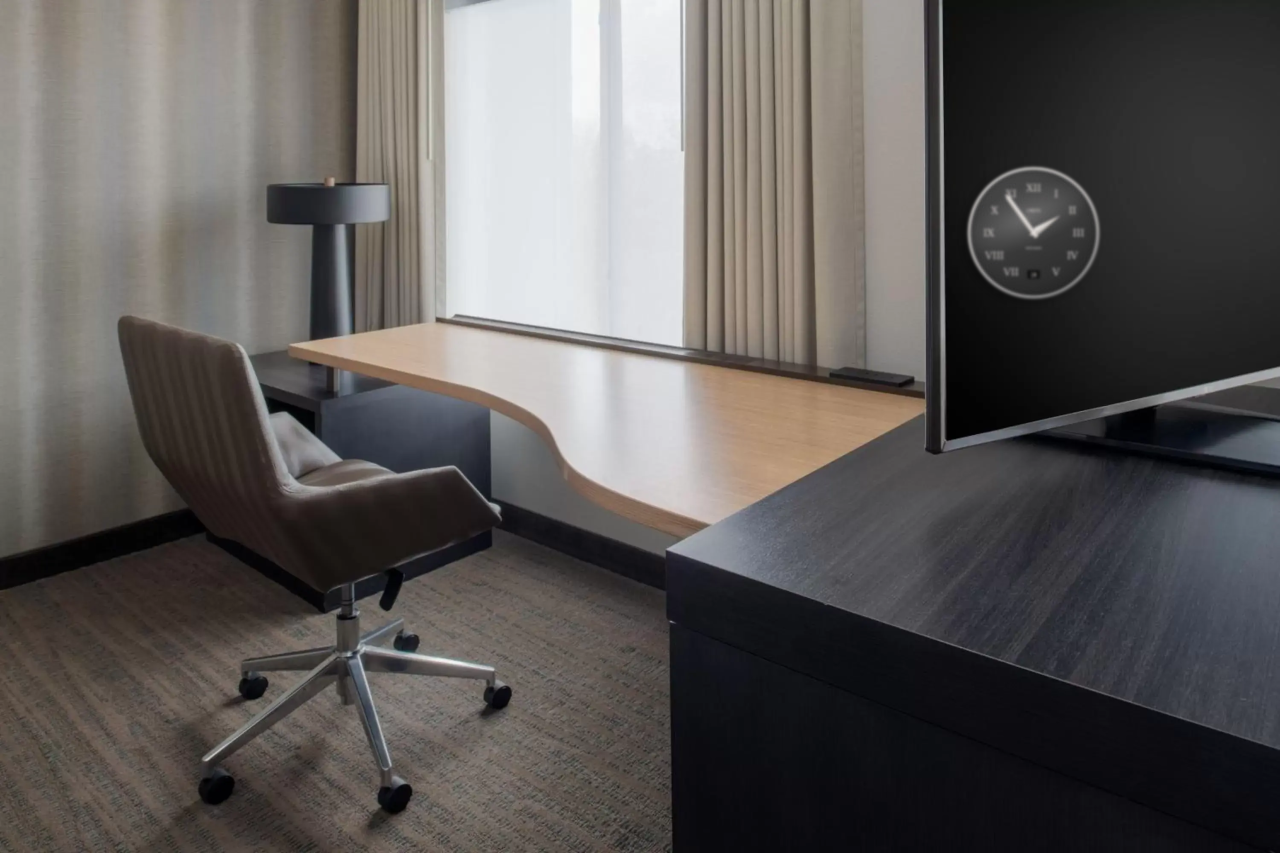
1:54
